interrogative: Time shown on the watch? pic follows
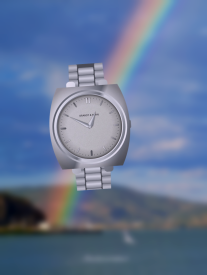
12:50
